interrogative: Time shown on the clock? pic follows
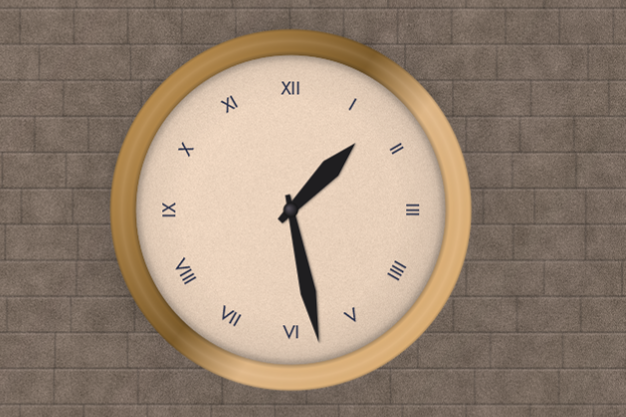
1:28
